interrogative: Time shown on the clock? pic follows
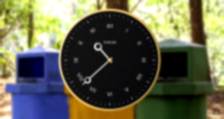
10:38
